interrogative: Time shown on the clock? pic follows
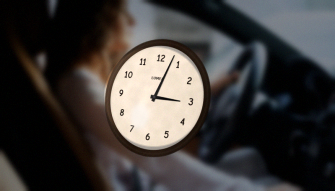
3:03
